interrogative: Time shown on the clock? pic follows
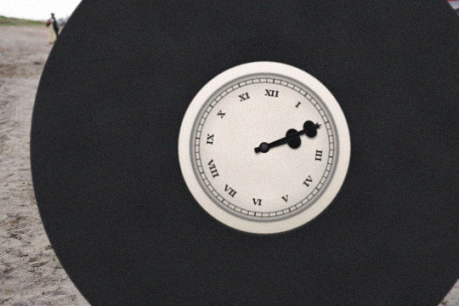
2:10
